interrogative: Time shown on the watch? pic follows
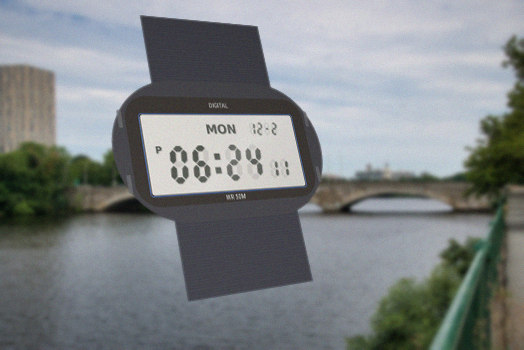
6:24:11
